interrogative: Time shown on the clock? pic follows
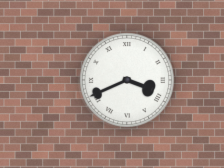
3:41
